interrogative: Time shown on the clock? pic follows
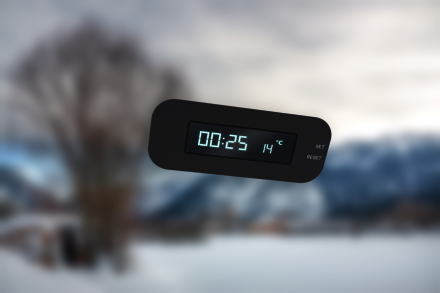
0:25
